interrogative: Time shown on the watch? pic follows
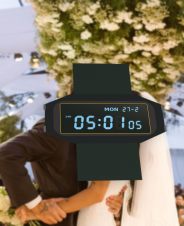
5:01:05
